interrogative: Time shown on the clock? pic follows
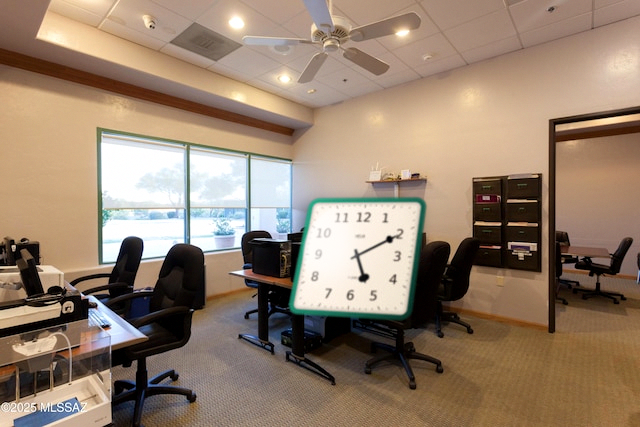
5:10
